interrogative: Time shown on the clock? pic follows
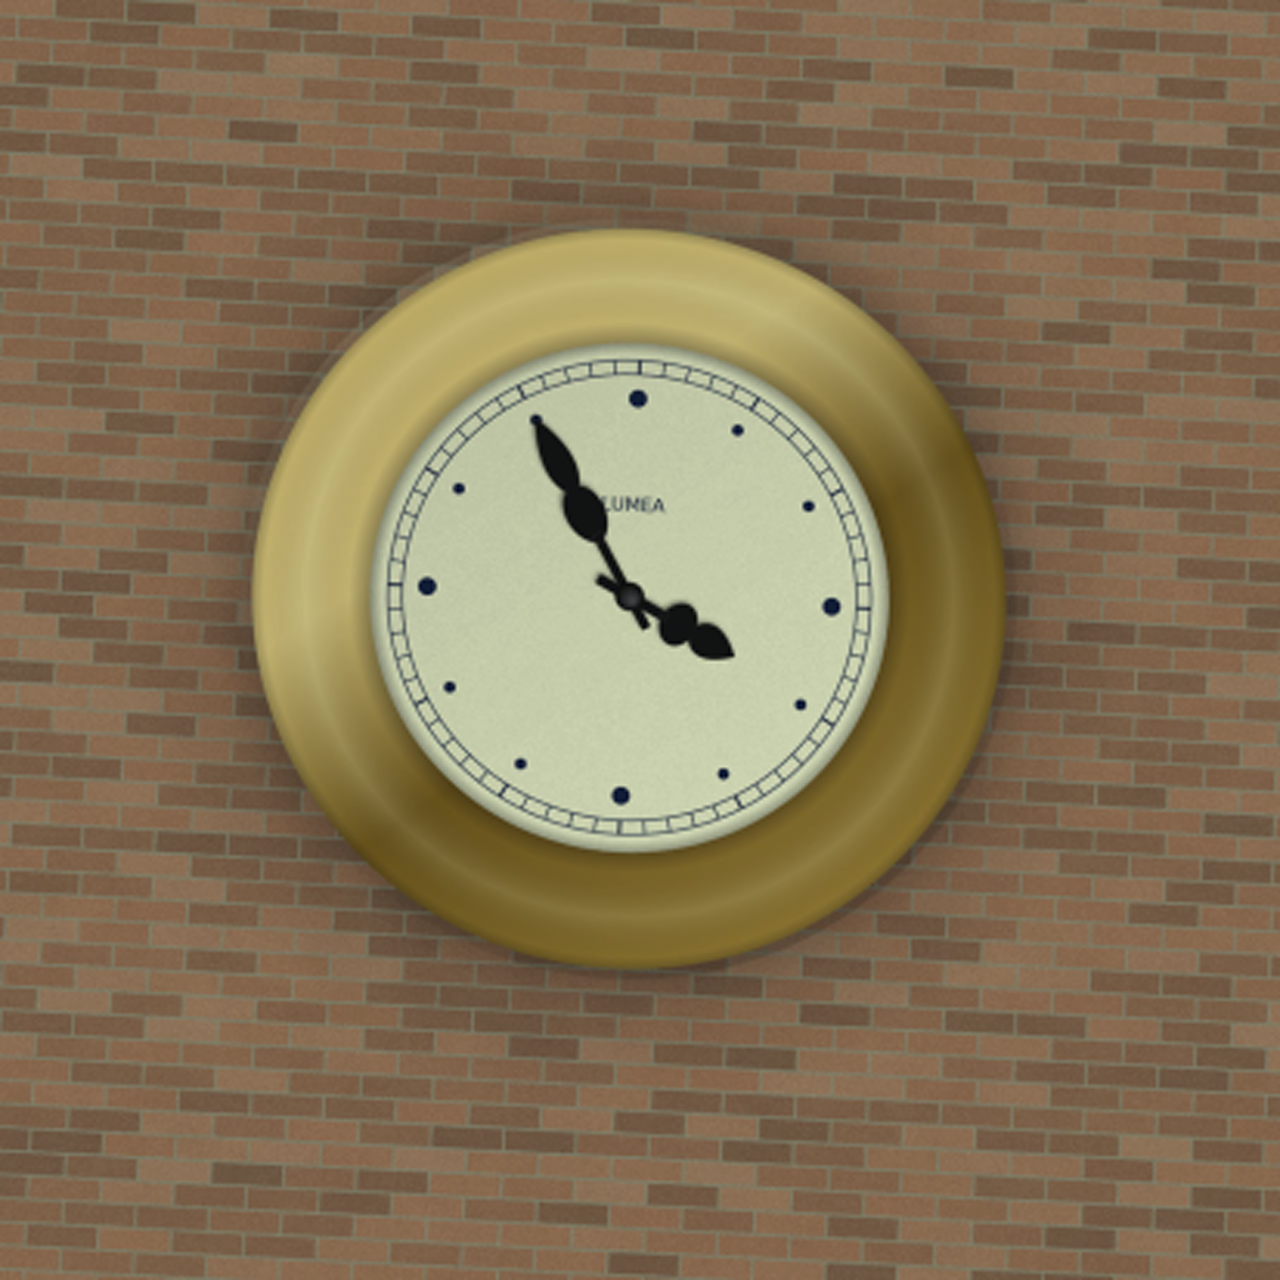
3:55
